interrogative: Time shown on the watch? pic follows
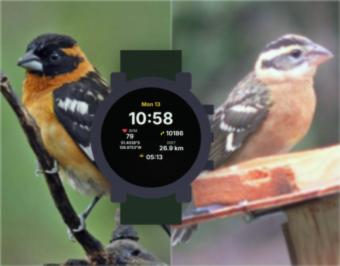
10:58
